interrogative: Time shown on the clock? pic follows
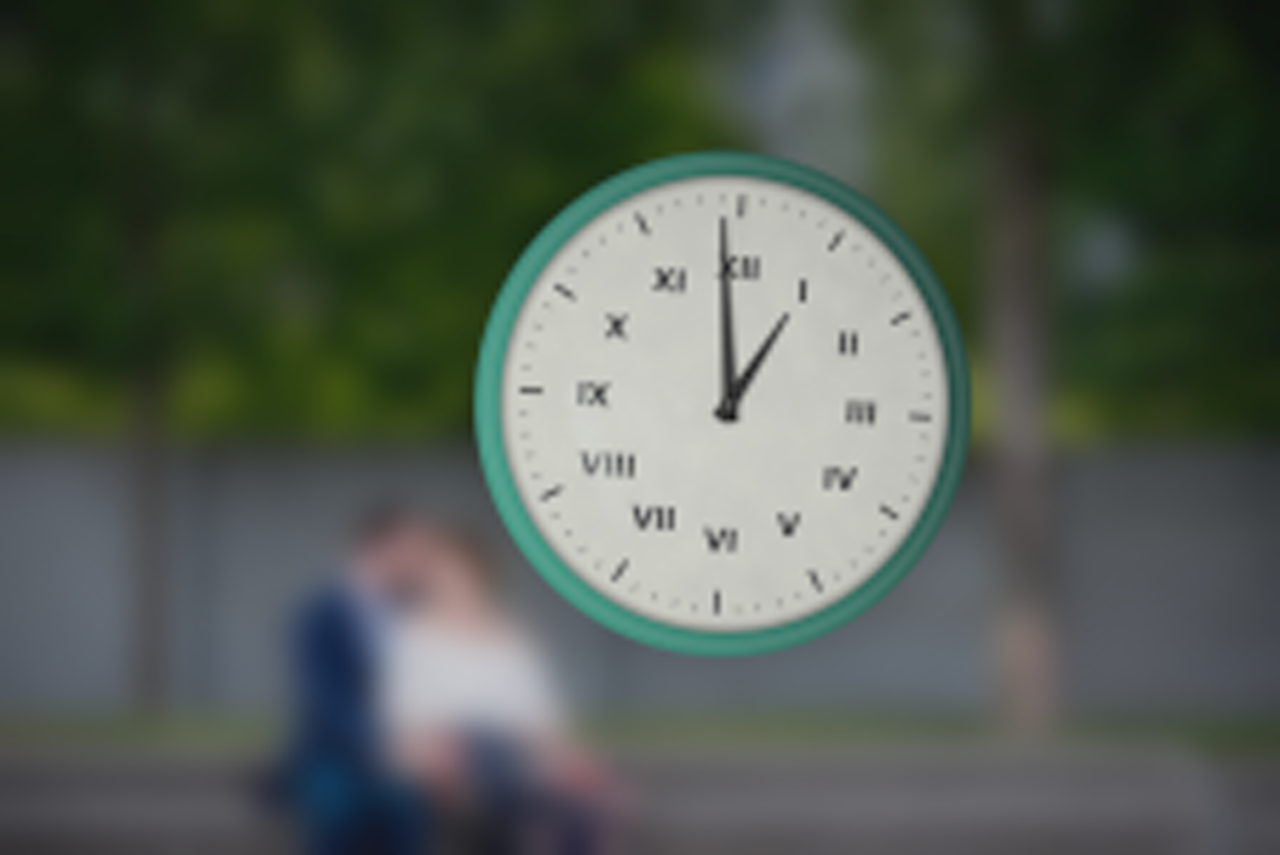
12:59
